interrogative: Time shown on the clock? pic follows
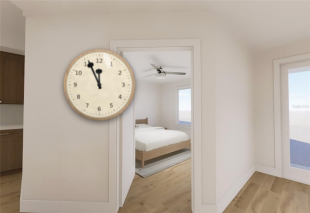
11:56
